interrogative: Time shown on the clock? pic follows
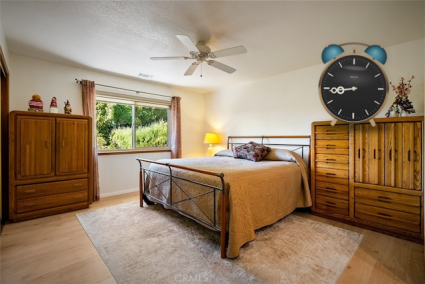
8:44
